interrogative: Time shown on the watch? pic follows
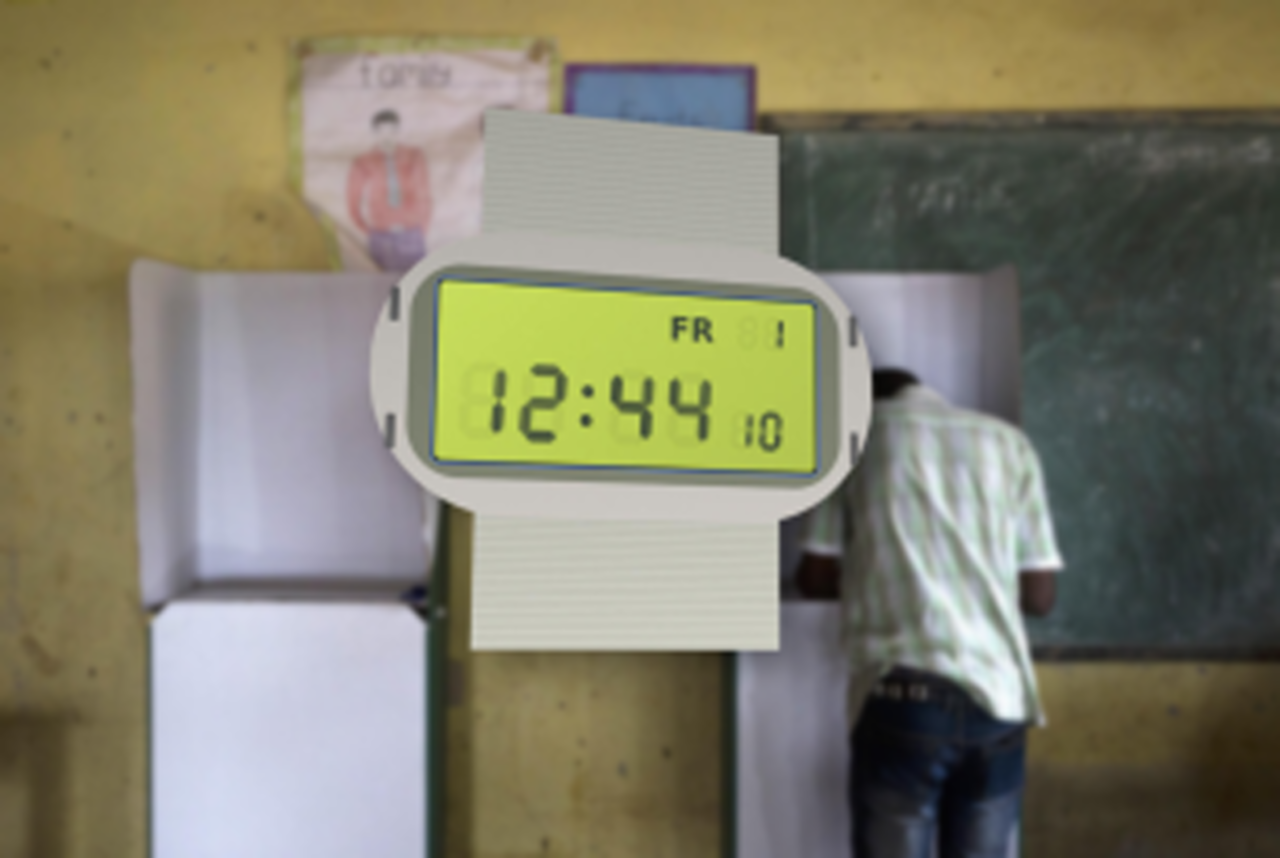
12:44:10
